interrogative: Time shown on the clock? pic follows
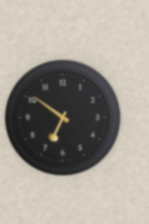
6:51
